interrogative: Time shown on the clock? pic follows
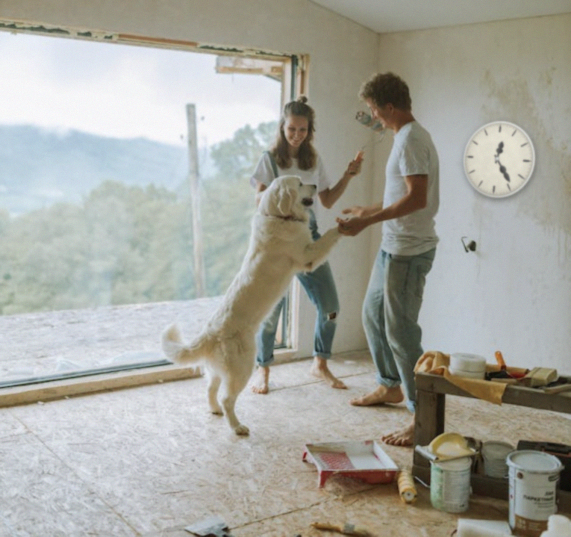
12:24
